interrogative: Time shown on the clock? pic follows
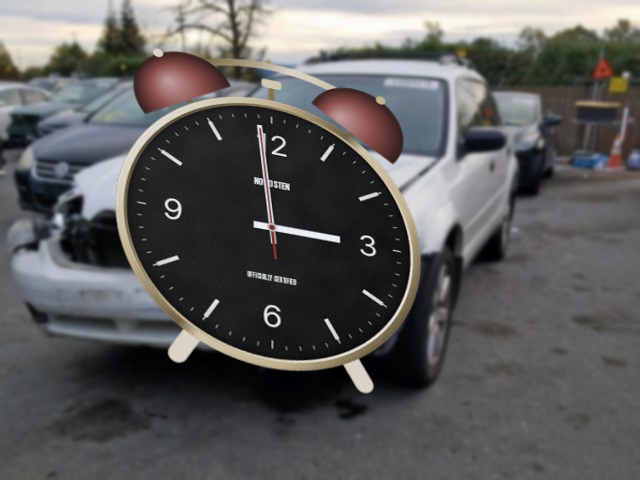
2:58:59
